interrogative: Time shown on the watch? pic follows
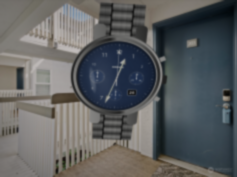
12:33
